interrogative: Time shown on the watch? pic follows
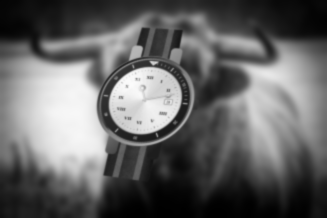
11:12
